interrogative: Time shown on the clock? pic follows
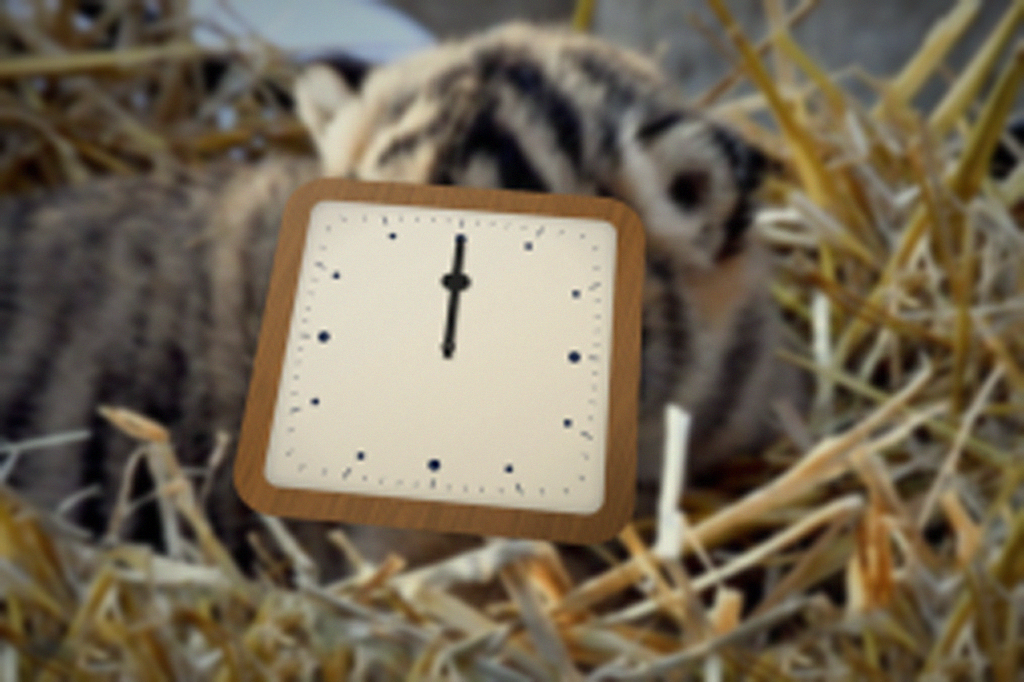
12:00
